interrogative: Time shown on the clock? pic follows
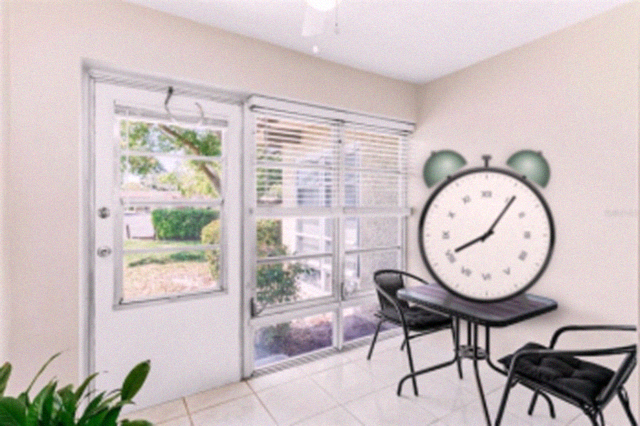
8:06
